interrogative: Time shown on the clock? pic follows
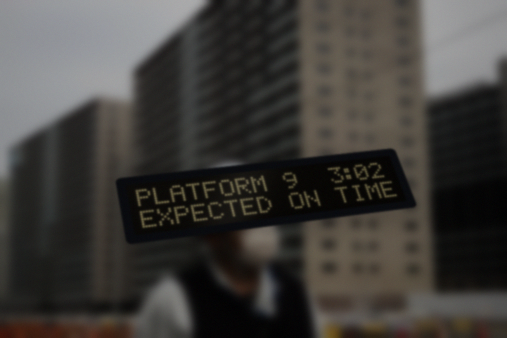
3:02
